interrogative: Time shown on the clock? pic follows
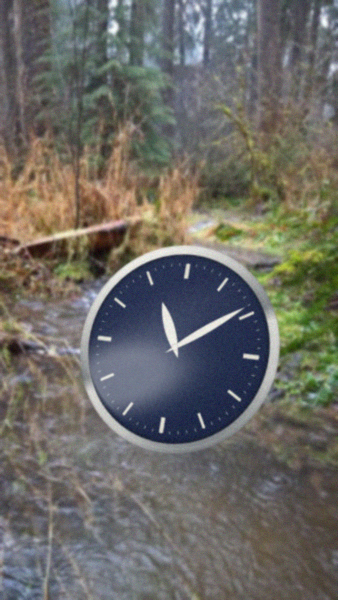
11:09
